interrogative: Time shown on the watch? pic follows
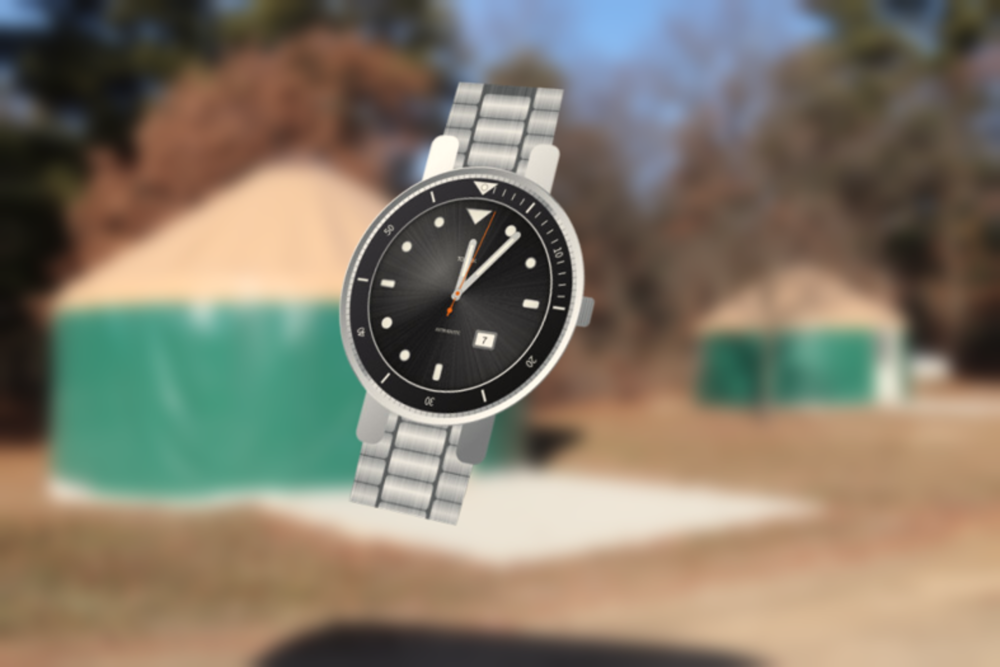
12:06:02
